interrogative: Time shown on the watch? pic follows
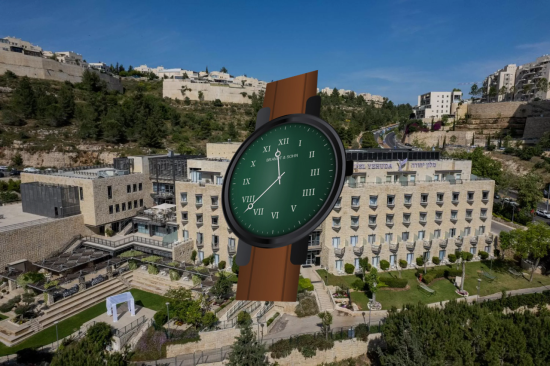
11:38
